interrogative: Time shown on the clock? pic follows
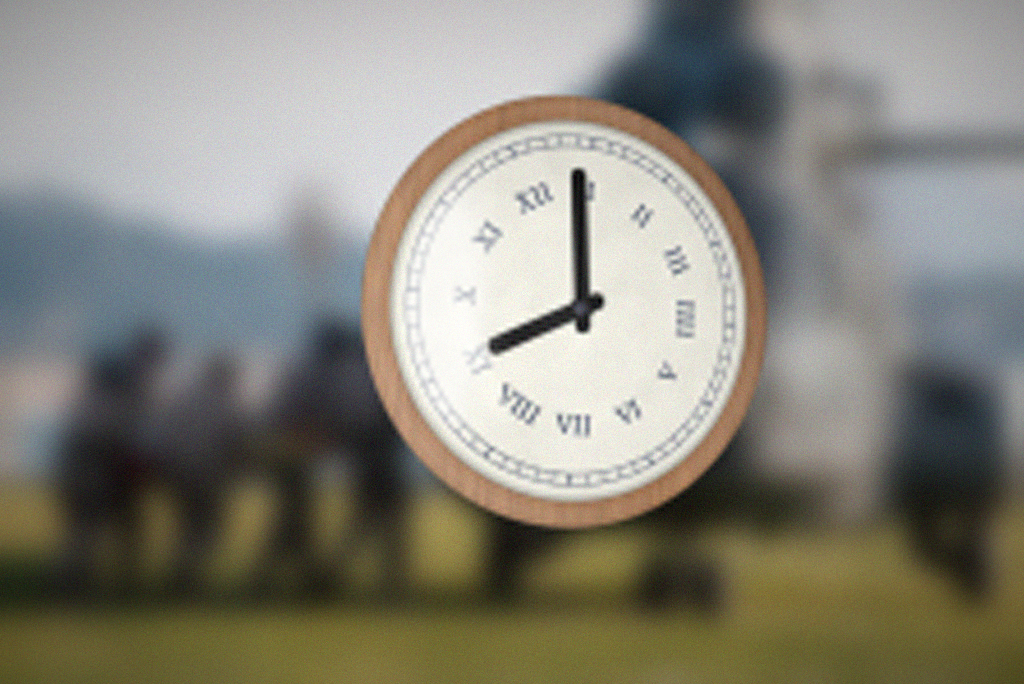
9:04
